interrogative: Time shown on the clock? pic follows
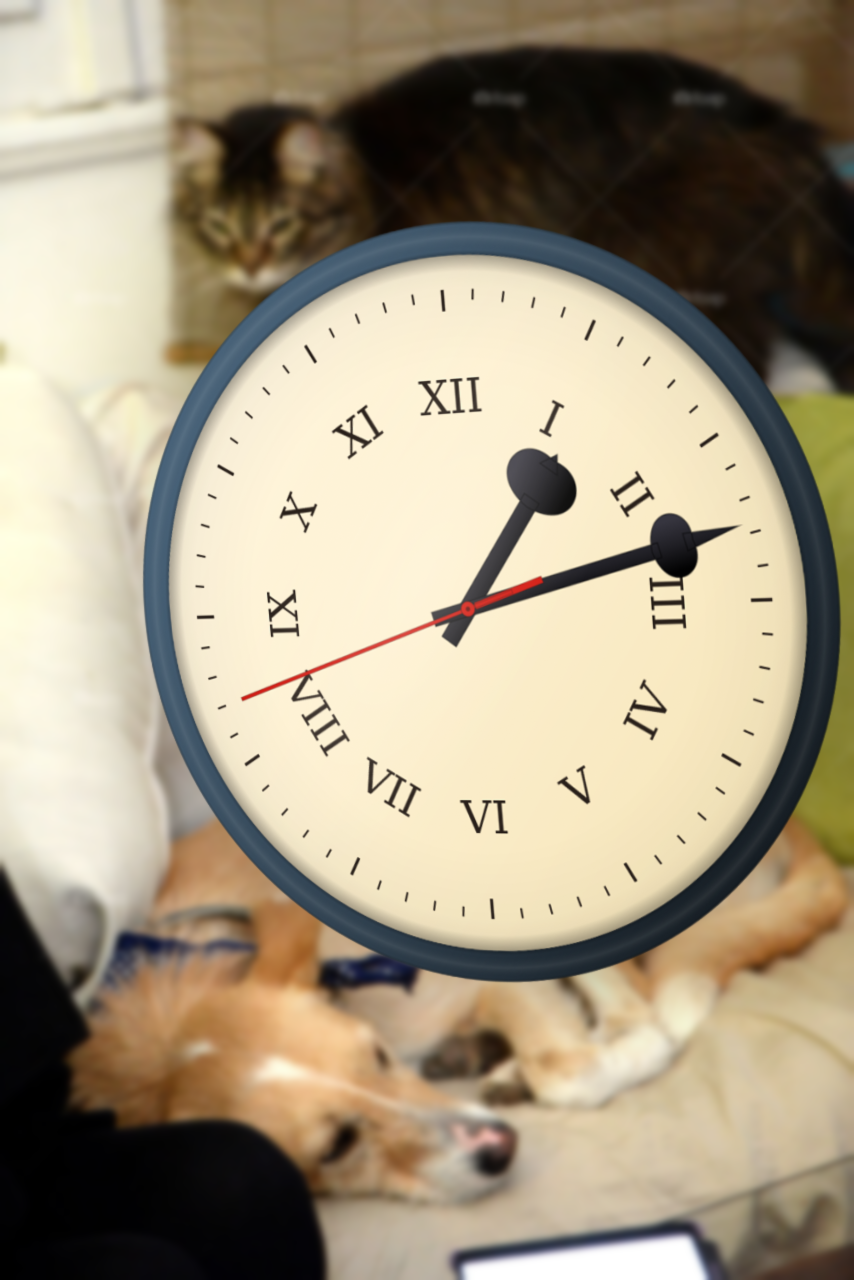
1:12:42
